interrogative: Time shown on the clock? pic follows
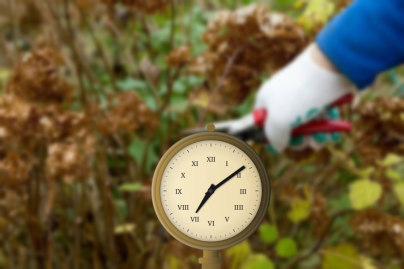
7:09
